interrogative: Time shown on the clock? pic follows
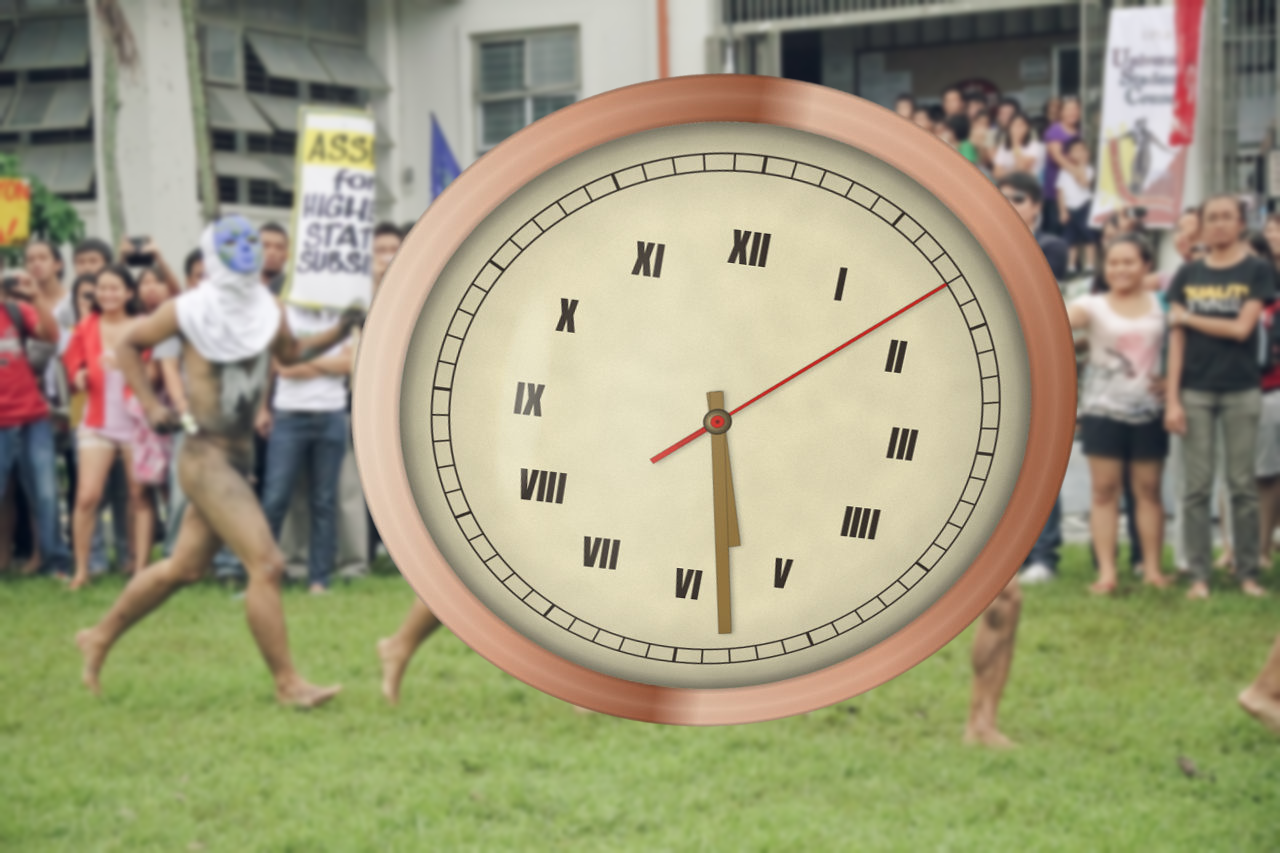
5:28:08
